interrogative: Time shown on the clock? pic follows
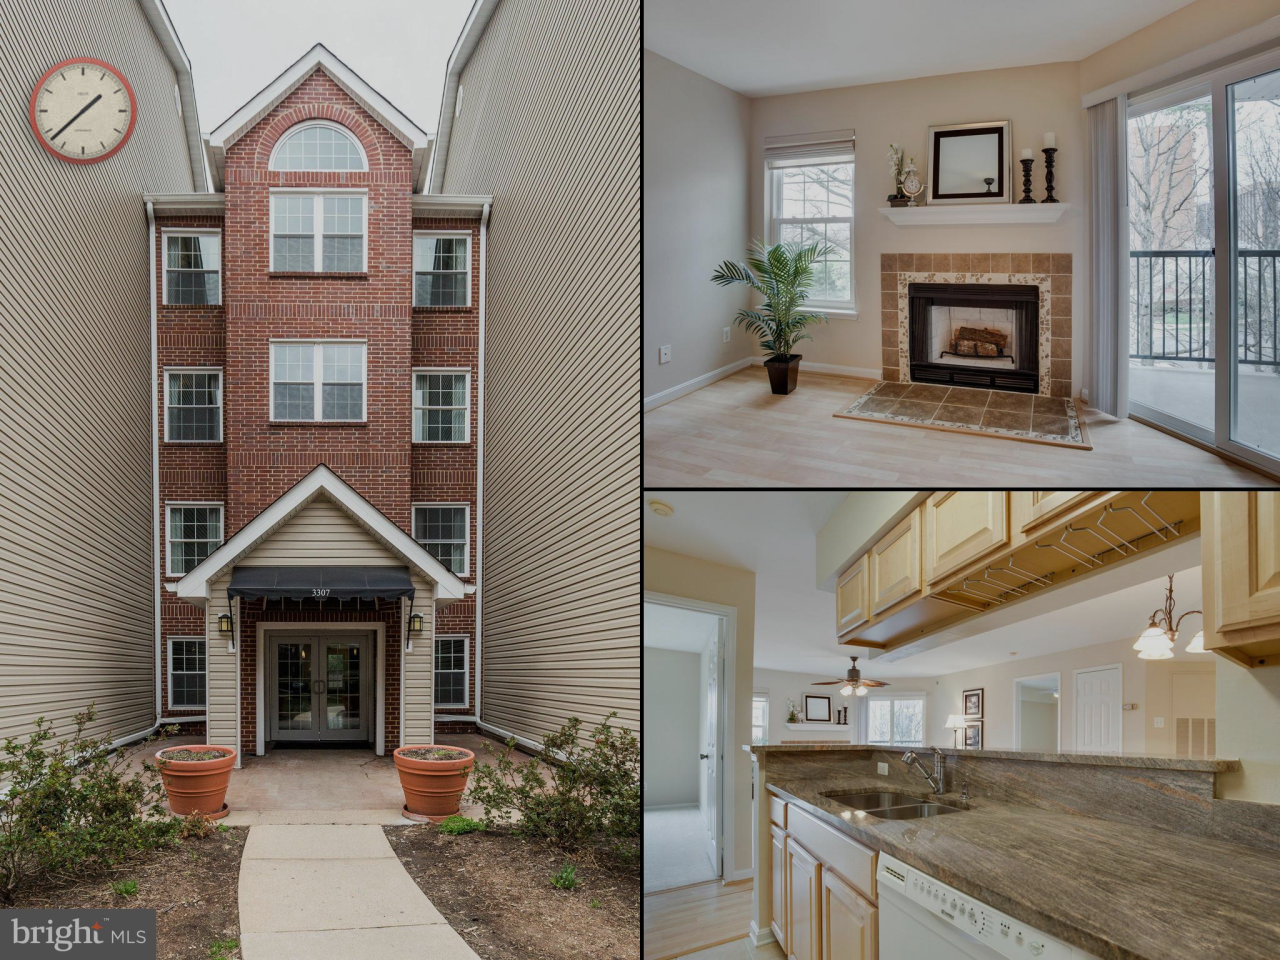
1:38
